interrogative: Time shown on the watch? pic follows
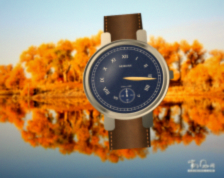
3:16
